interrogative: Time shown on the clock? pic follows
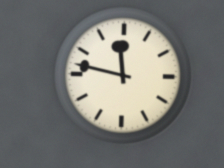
11:47
